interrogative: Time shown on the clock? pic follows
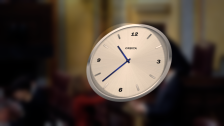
10:37
